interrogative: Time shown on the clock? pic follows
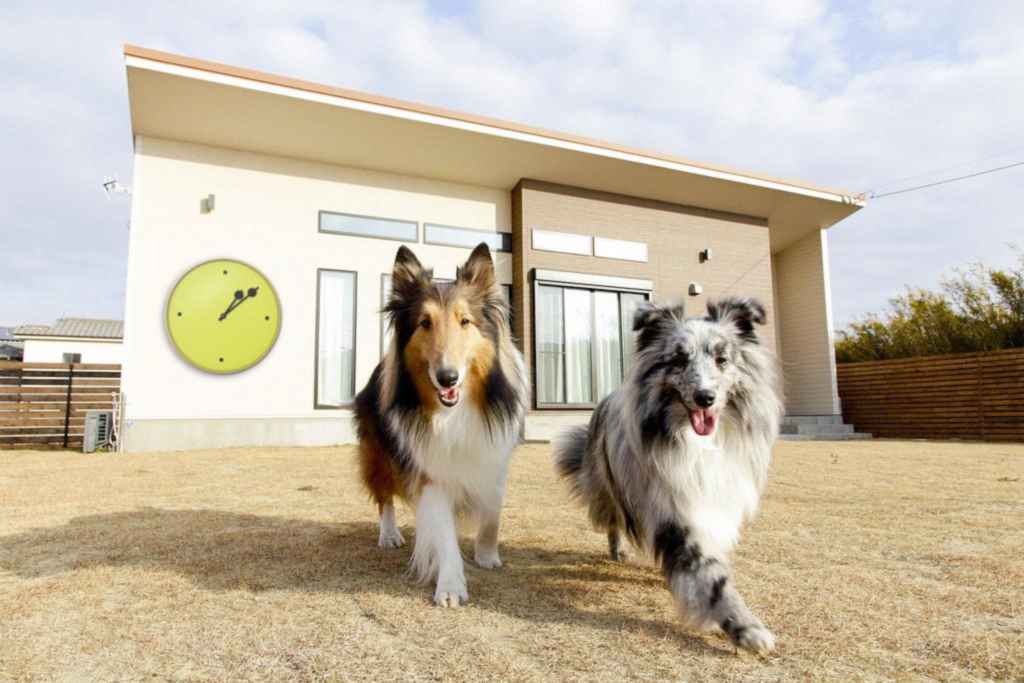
1:08
